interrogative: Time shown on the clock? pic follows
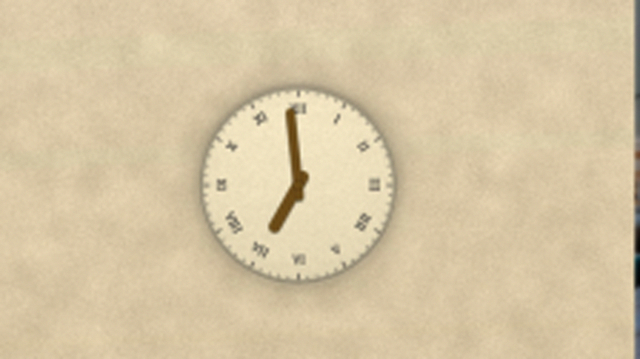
6:59
